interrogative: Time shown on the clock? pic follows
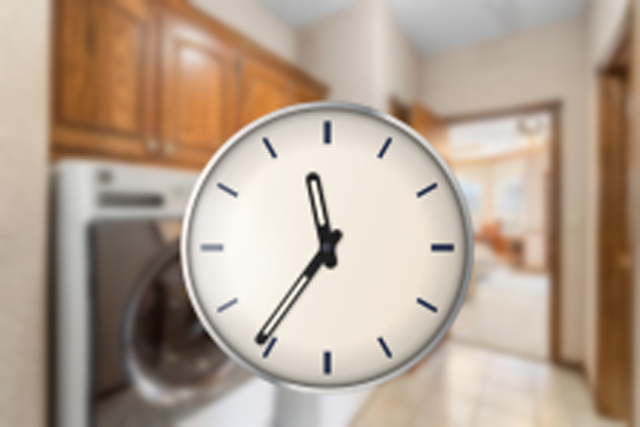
11:36
